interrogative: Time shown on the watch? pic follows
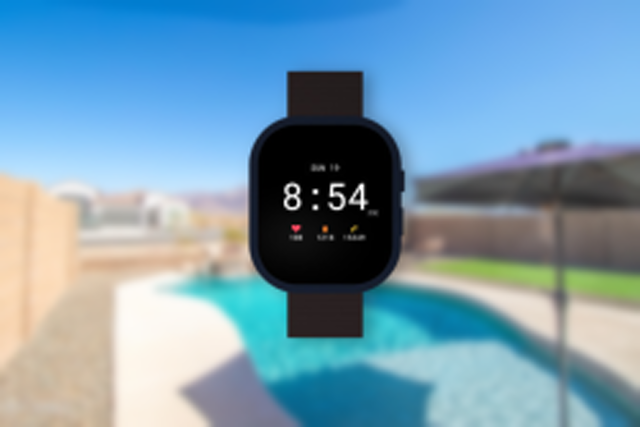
8:54
